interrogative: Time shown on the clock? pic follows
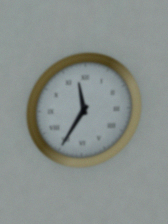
11:35
